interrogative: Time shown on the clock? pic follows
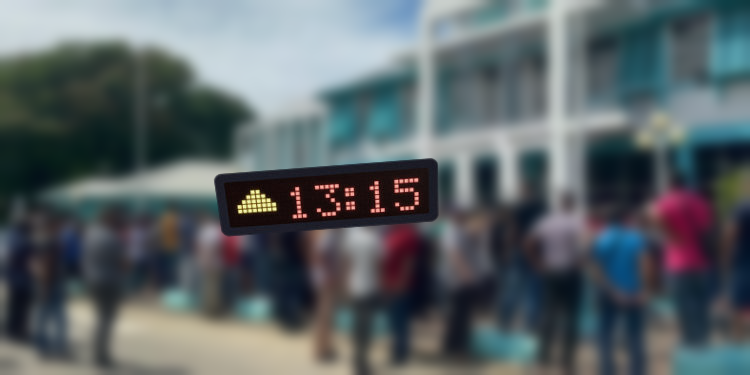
13:15
